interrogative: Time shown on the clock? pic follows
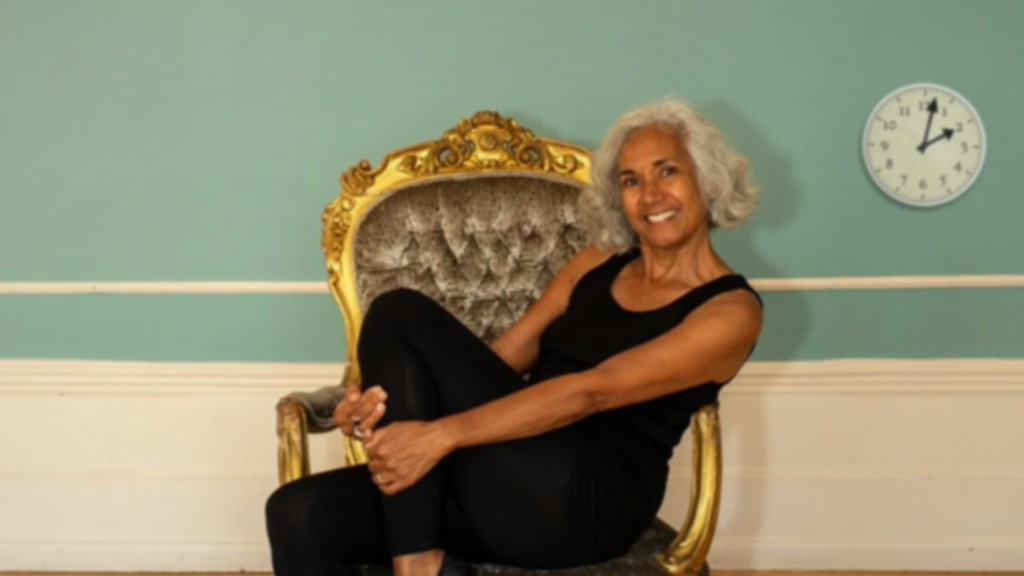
2:02
